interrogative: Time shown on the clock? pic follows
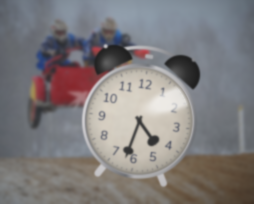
4:32
